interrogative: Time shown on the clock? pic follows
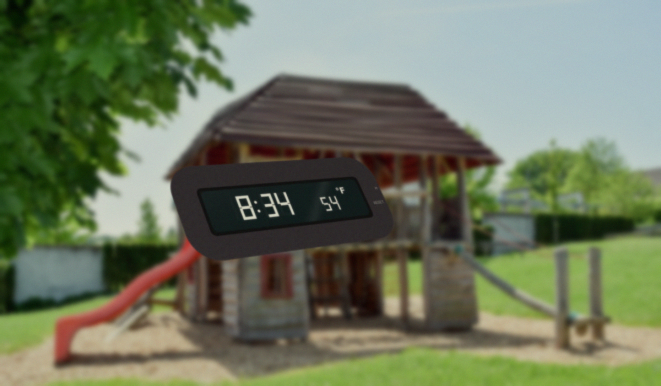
8:34
